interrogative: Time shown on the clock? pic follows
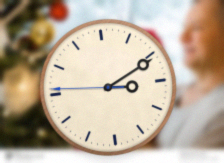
3:10:46
